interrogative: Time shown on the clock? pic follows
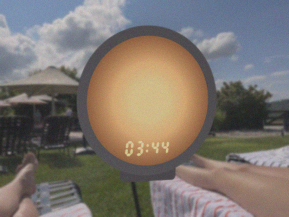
3:44
